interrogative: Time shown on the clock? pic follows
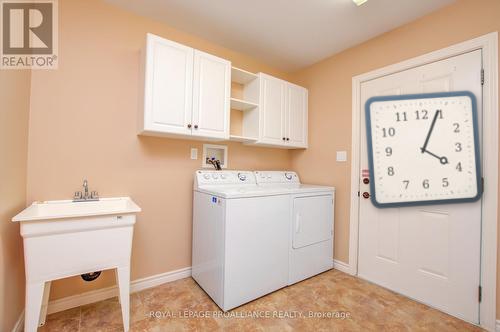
4:04
